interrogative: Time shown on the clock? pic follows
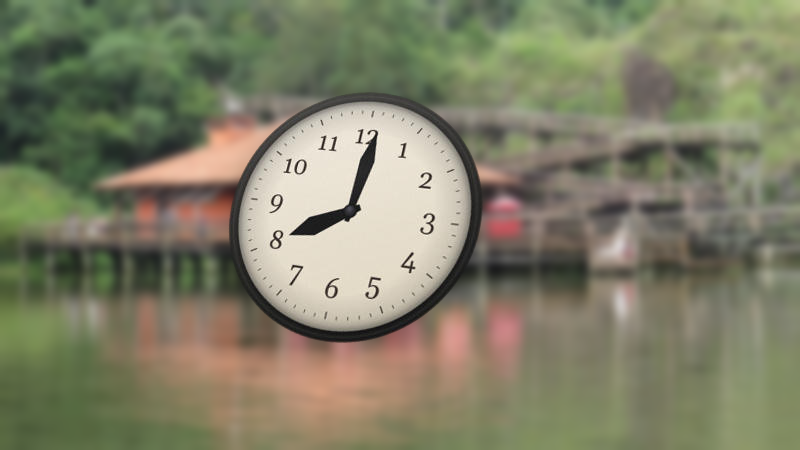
8:01
